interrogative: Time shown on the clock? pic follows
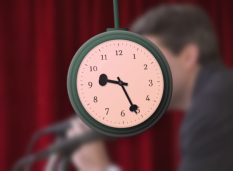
9:26
